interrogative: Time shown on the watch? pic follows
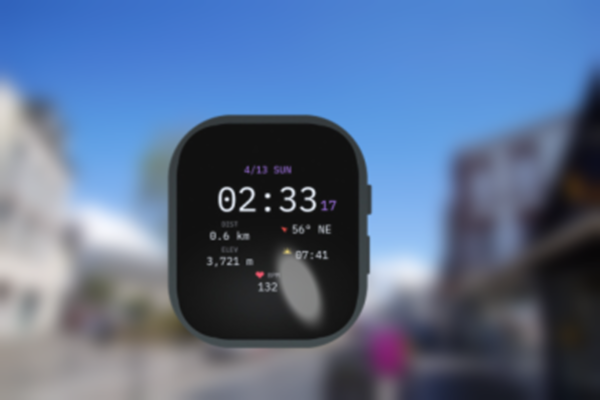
2:33:17
